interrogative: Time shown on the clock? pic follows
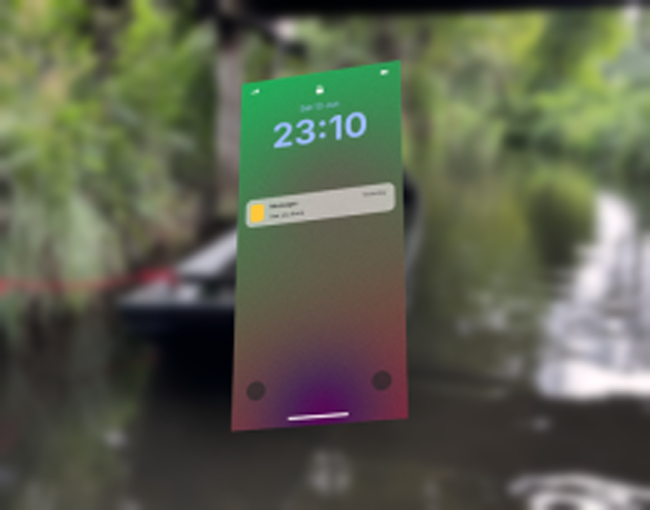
23:10
